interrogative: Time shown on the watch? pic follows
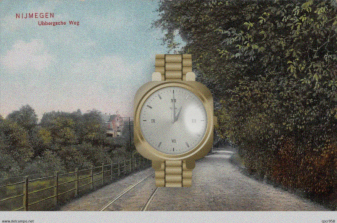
1:00
